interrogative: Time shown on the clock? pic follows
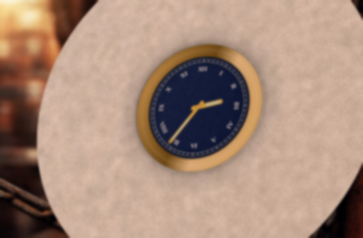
2:36
